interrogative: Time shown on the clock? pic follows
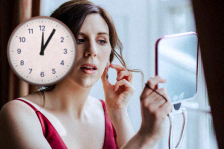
12:05
